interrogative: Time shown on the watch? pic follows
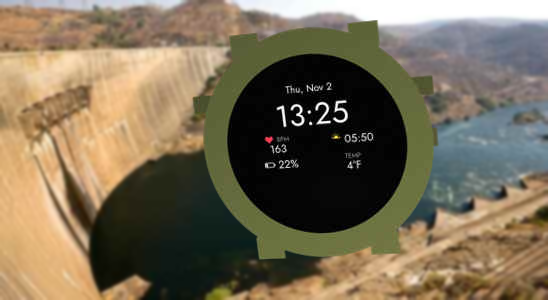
13:25
